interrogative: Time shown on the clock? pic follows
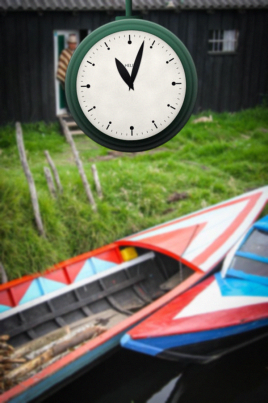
11:03
